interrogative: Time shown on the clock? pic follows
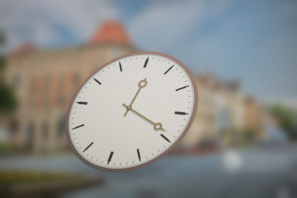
12:19
